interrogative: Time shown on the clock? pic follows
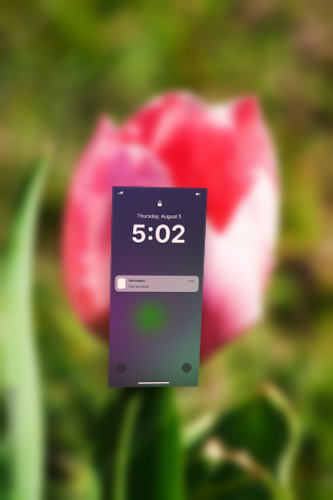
5:02
